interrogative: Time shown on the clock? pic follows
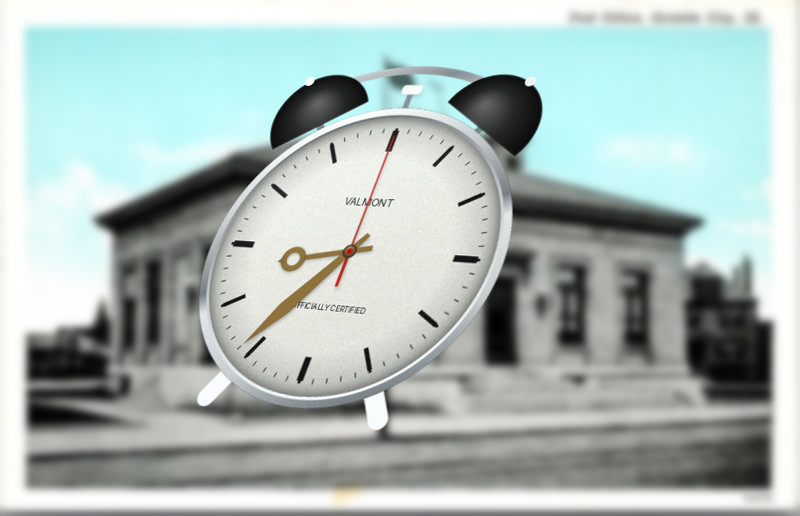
8:36:00
